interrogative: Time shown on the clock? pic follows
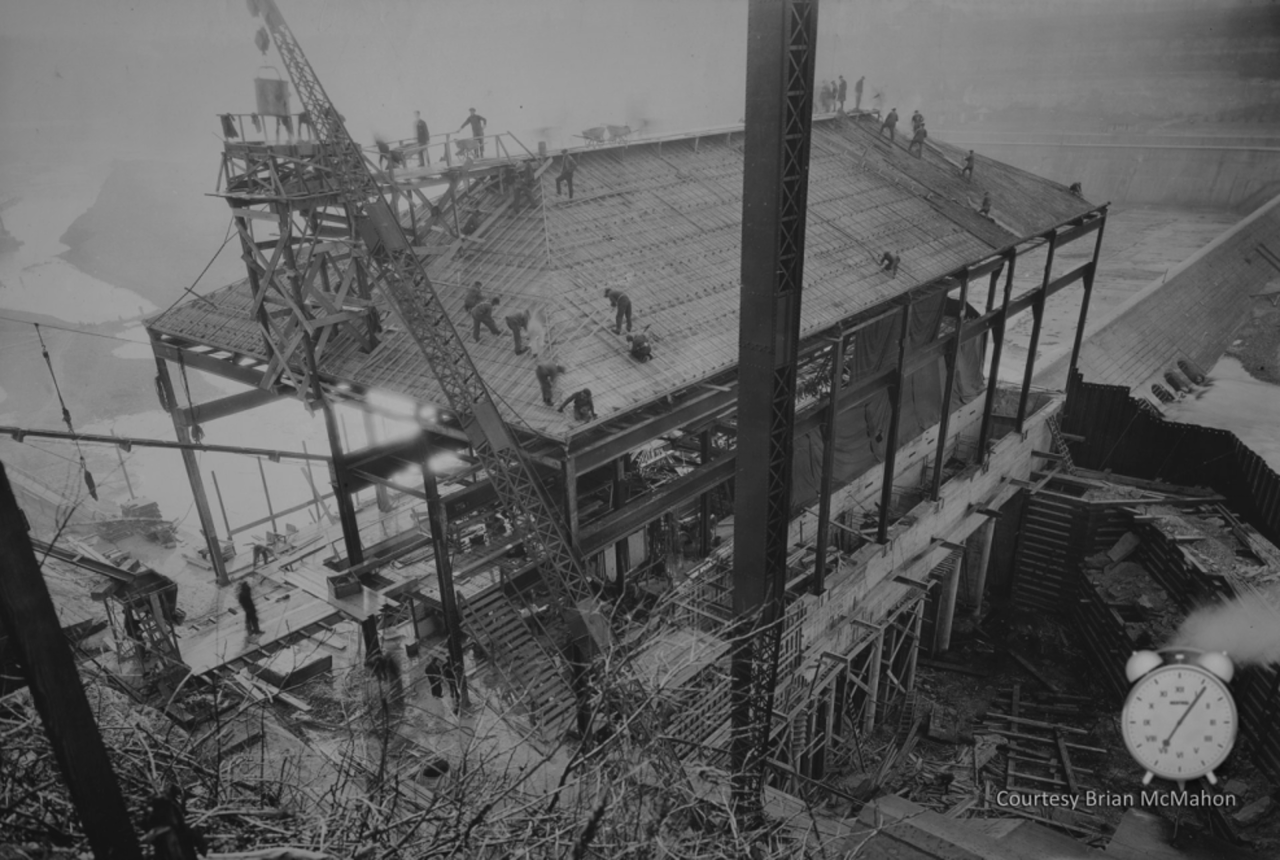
7:06
